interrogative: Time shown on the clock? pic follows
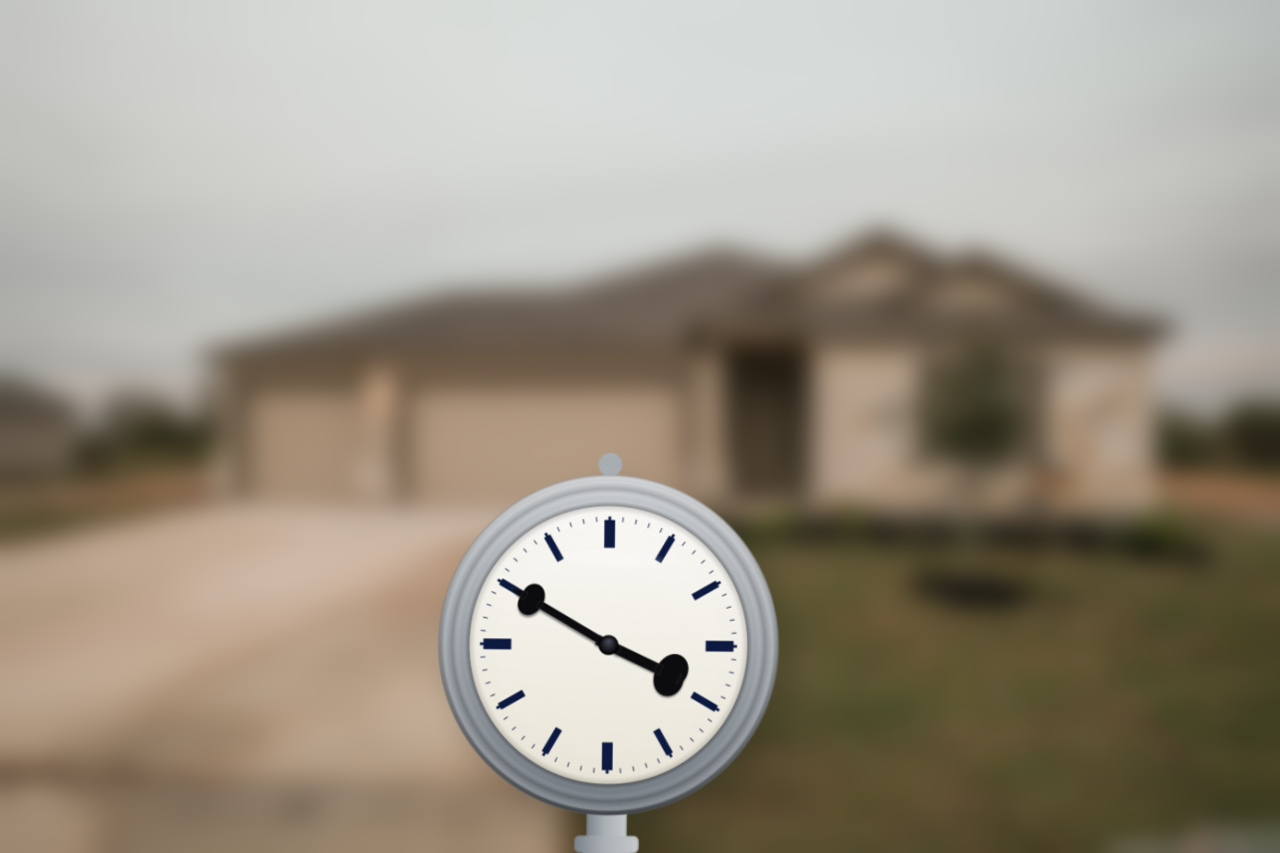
3:50
